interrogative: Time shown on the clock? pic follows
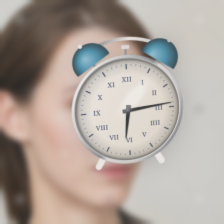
6:14
